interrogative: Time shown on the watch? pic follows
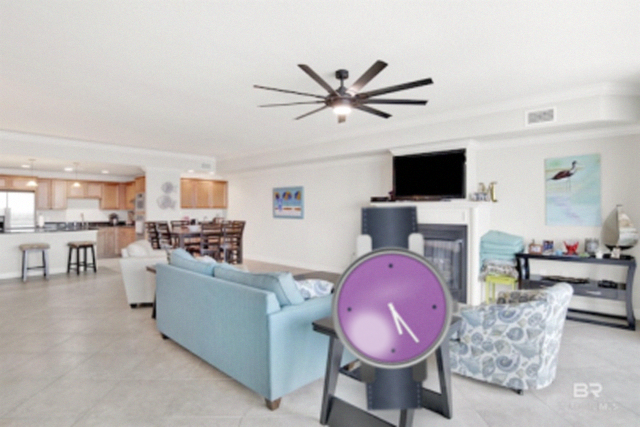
5:24
